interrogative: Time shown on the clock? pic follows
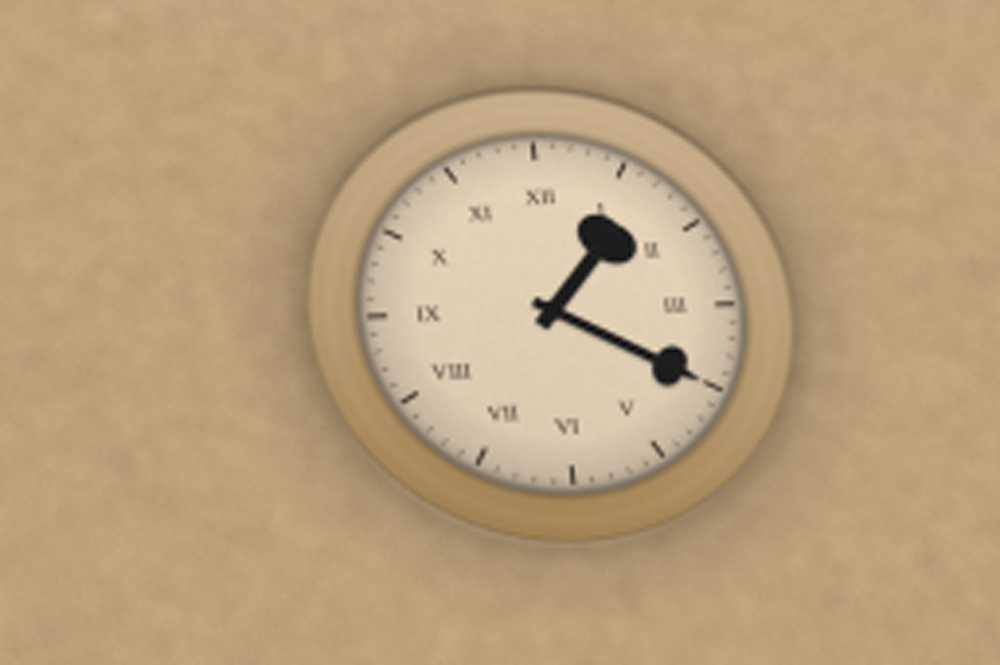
1:20
